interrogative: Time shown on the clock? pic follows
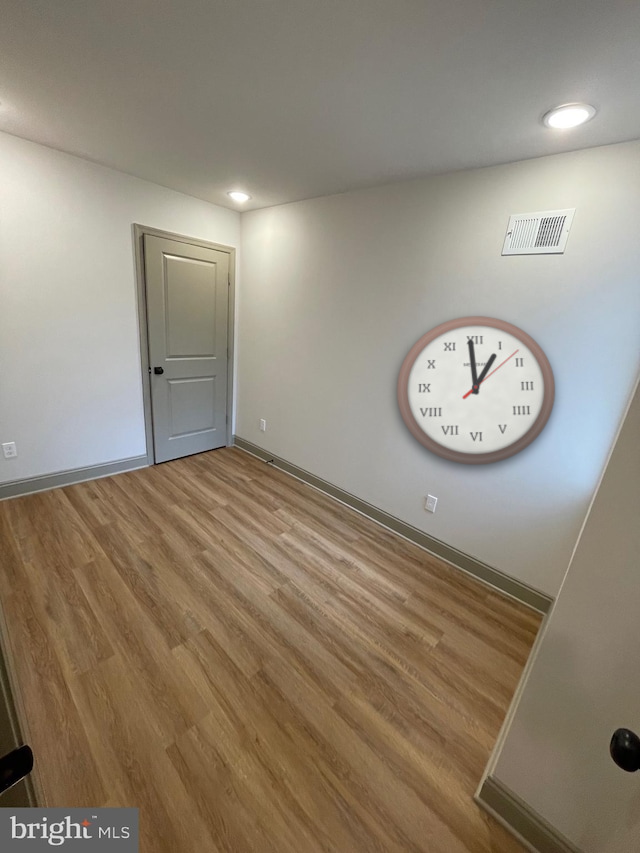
12:59:08
